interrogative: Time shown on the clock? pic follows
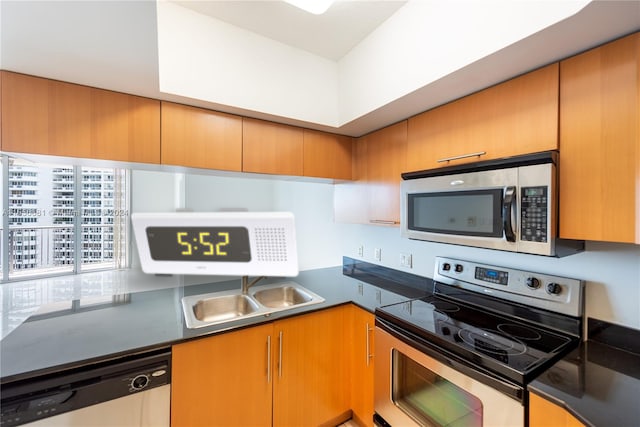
5:52
